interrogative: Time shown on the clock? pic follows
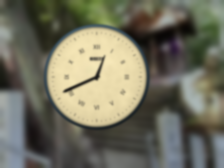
12:41
